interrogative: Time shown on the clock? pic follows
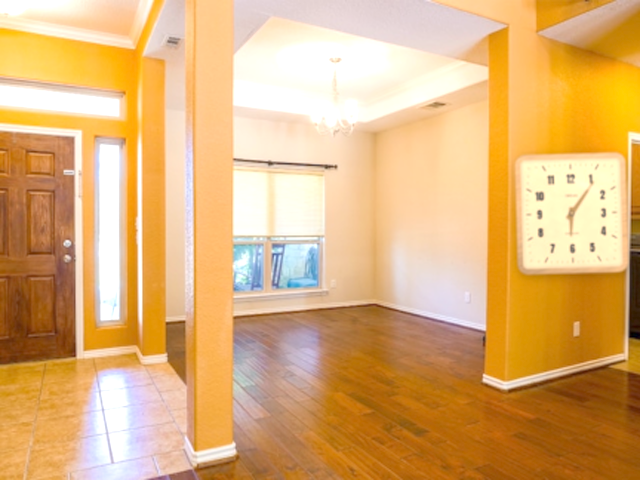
6:06
